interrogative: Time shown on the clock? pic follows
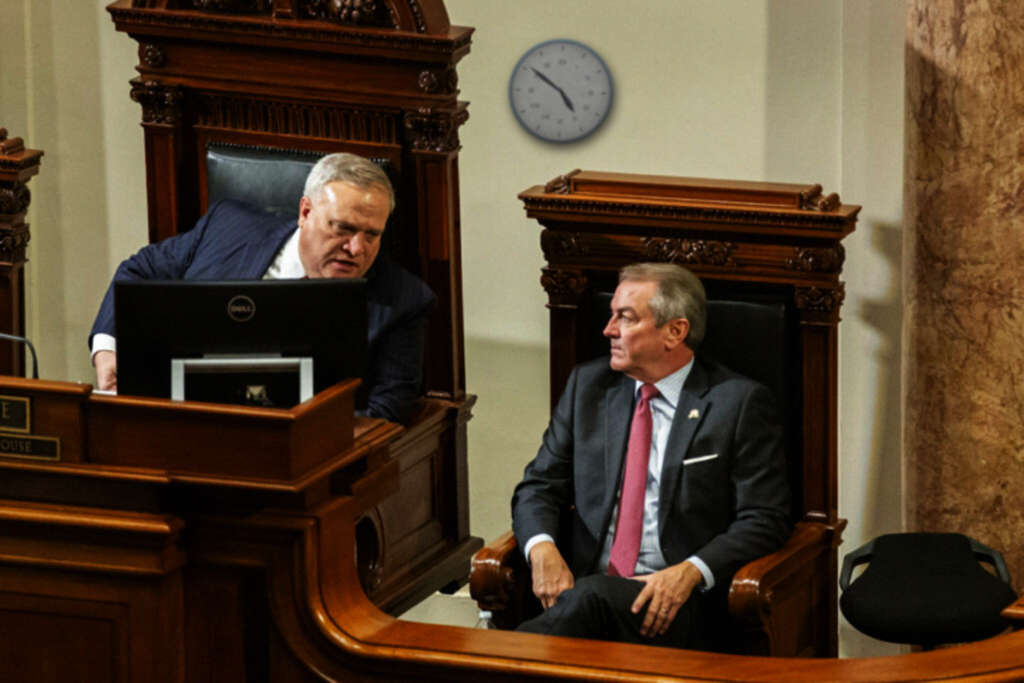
4:51
